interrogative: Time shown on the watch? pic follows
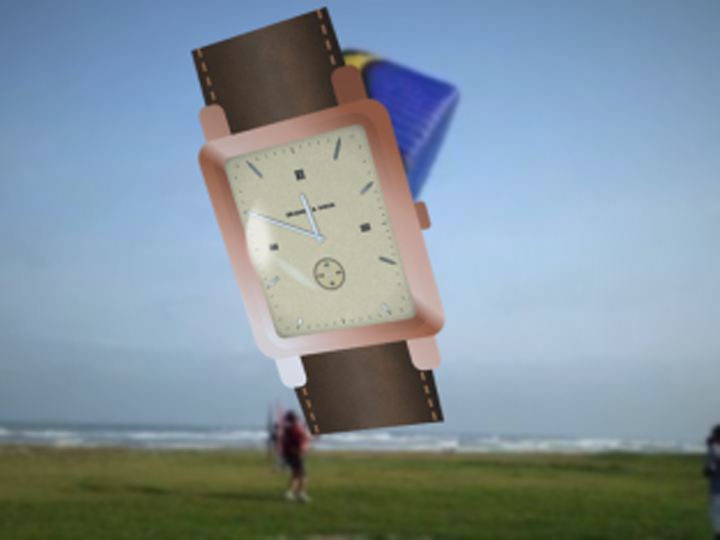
11:50
